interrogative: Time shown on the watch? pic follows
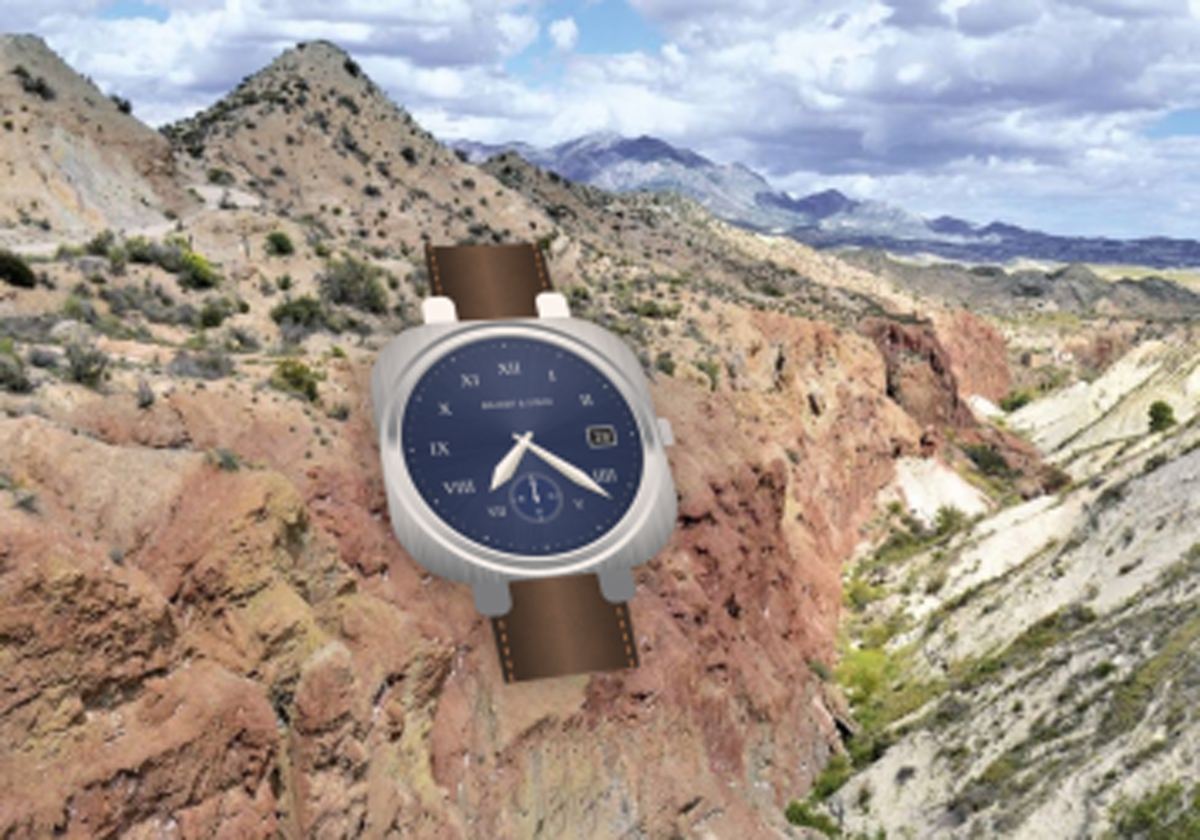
7:22
